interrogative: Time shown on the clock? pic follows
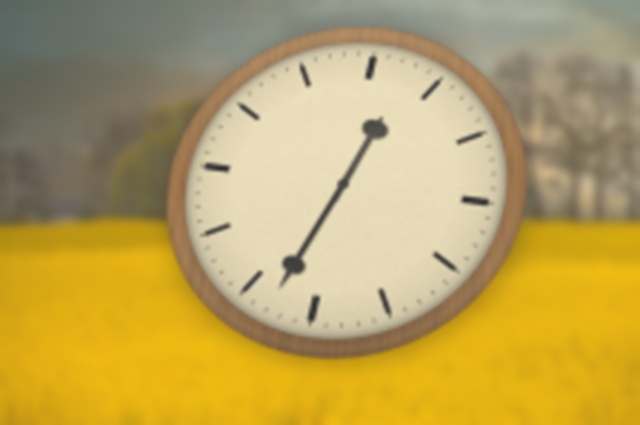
12:33
